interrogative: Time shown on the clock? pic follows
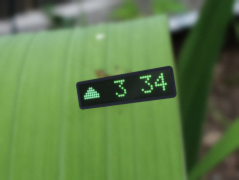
3:34
